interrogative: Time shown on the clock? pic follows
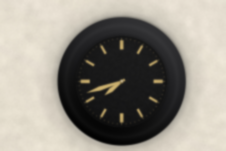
7:42
